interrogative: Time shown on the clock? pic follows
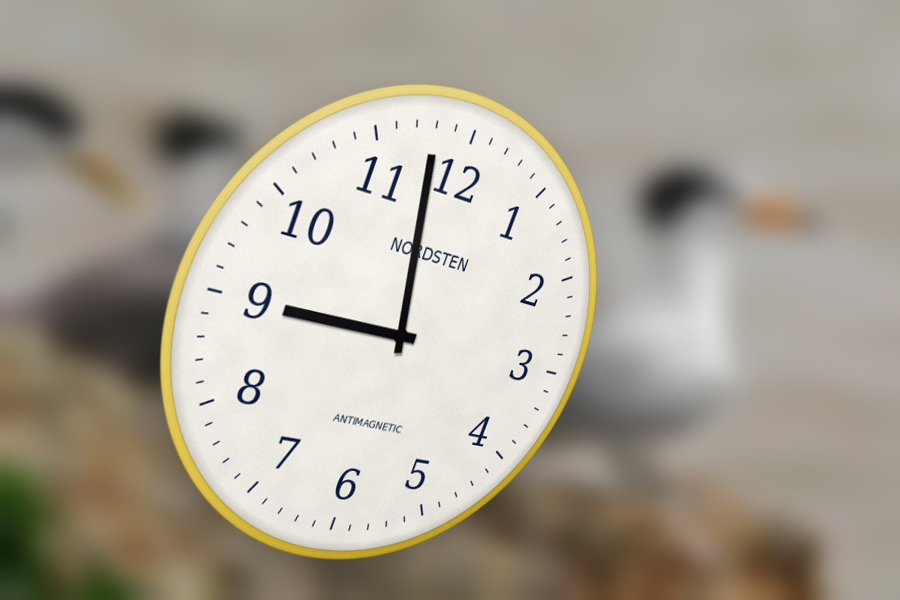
8:58
